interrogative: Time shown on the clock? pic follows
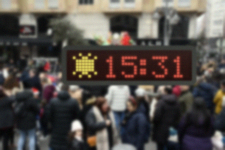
15:31
